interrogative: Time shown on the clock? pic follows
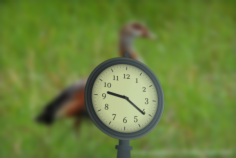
9:21
